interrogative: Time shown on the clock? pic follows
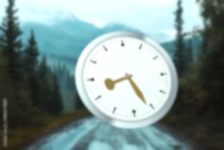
8:26
